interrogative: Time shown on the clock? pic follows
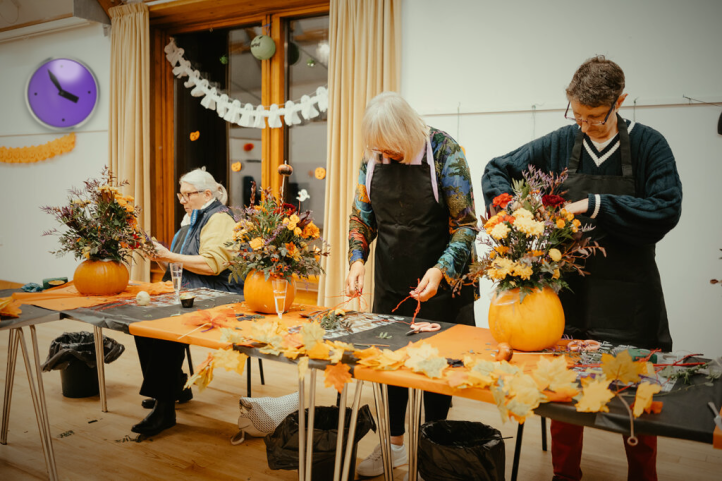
3:55
